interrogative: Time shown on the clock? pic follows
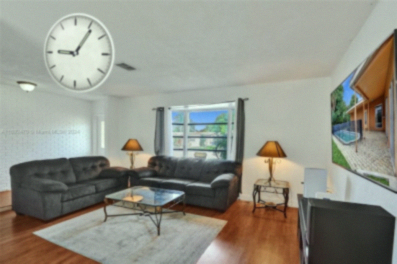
9:06
